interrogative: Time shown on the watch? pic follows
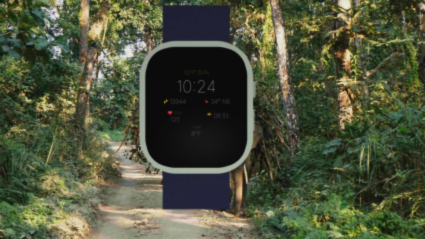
10:24
